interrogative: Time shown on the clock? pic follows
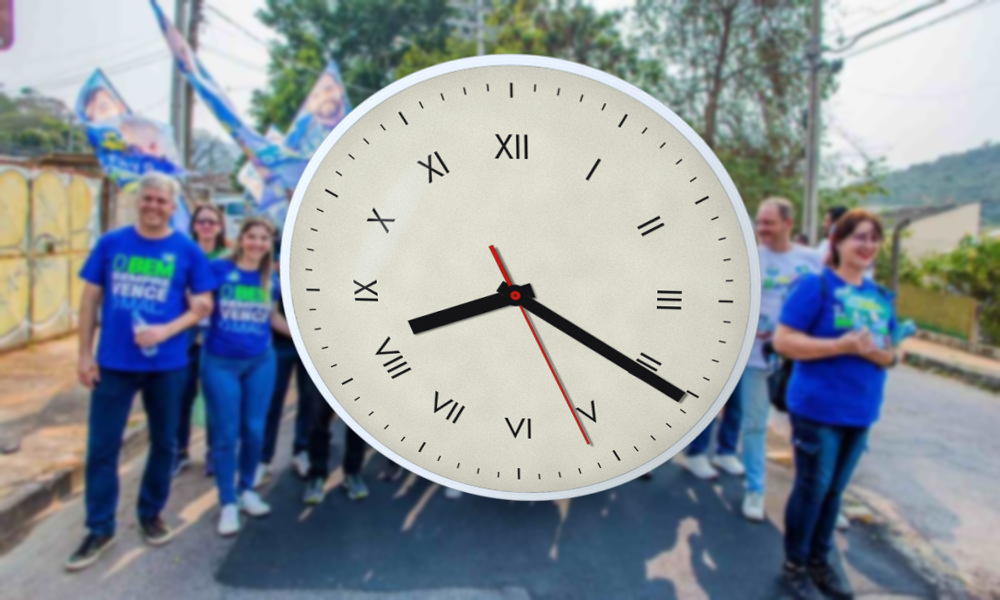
8:20:26
